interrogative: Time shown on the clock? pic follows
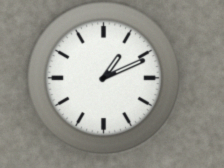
1:11
